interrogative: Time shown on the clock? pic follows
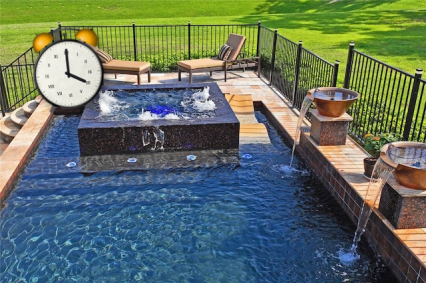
4:00
